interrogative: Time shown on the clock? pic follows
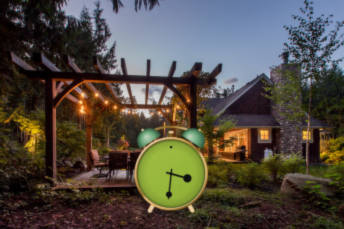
3:31
